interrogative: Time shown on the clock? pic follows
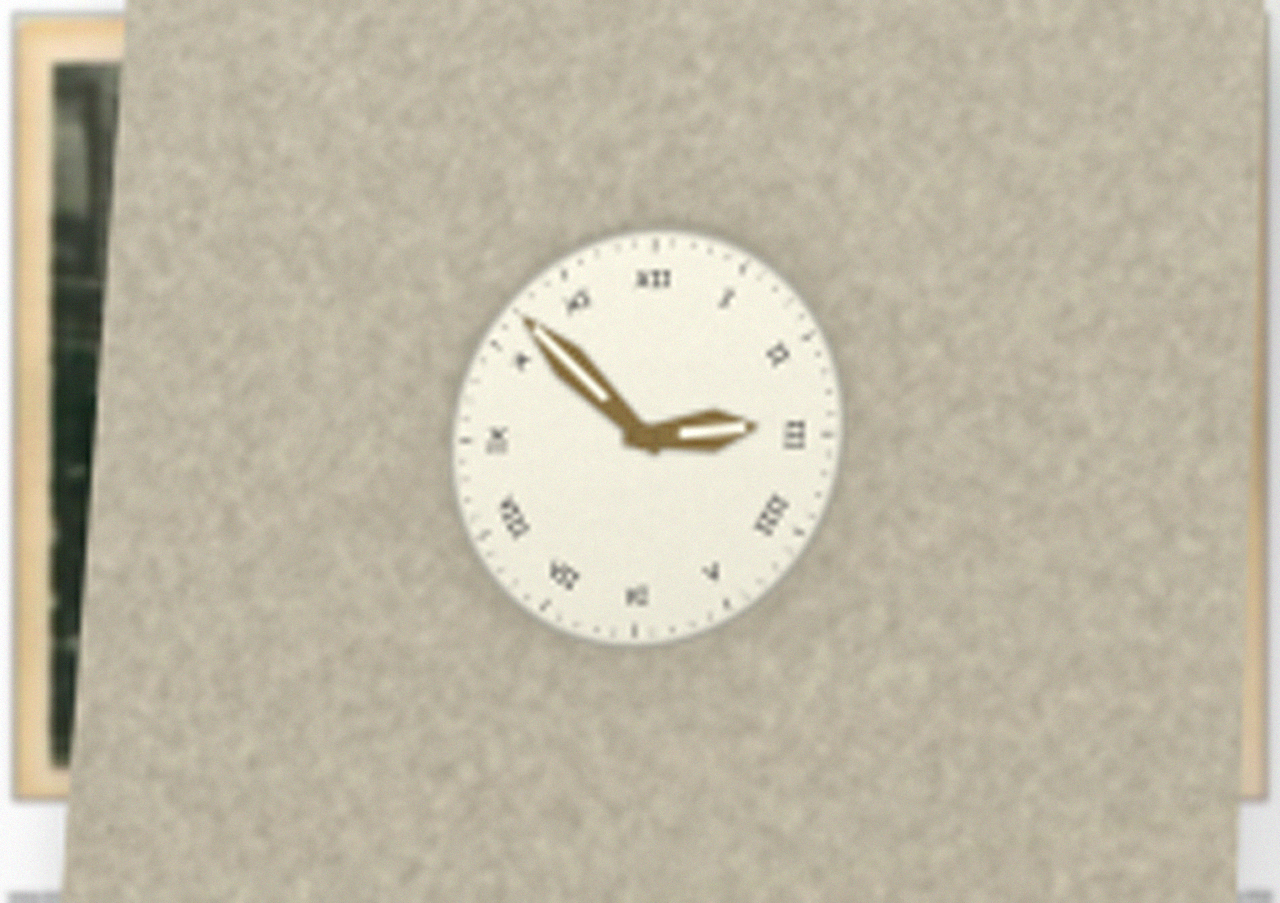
2:52
